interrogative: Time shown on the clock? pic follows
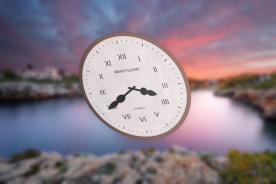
3:40
